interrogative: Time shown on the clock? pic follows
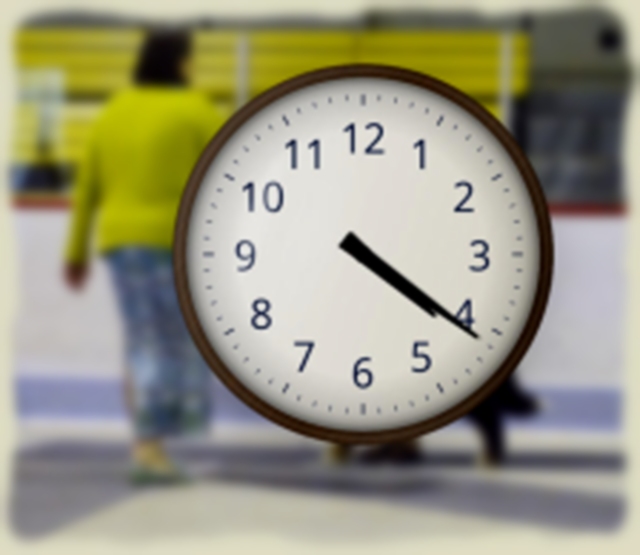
4:21
